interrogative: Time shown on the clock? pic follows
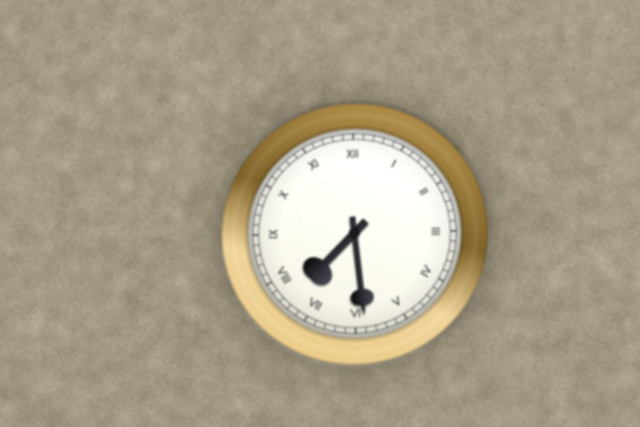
7:29
